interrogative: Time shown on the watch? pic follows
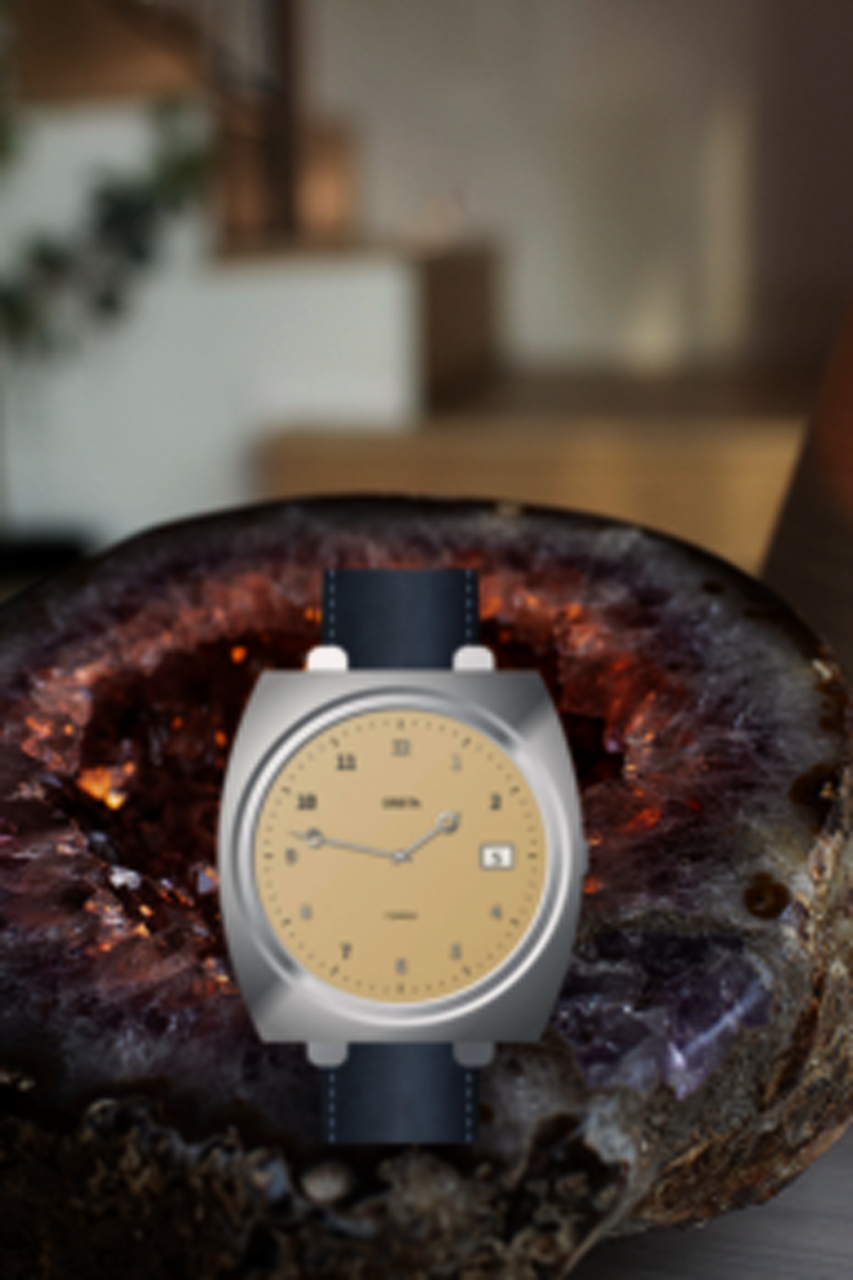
1:47
